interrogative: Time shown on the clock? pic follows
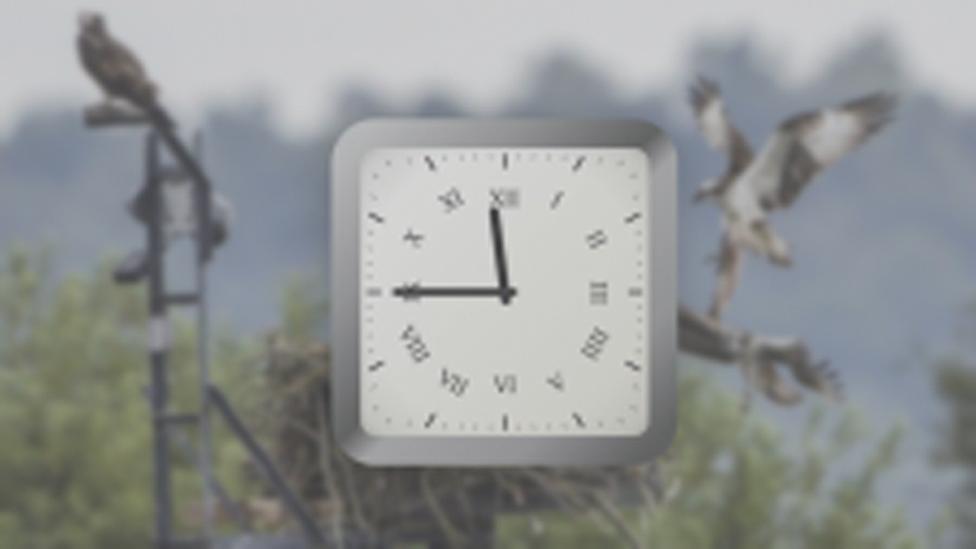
11:45
